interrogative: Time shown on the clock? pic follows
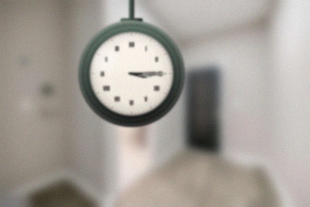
3:15
